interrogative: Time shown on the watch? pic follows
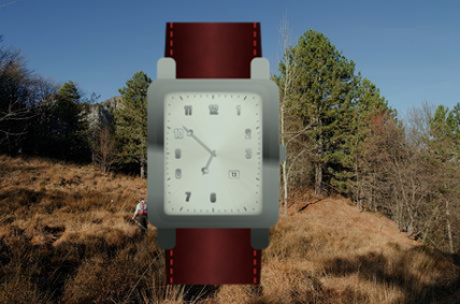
6:52
